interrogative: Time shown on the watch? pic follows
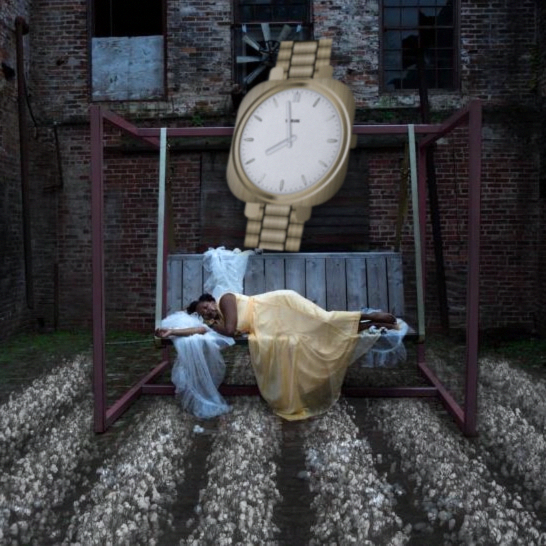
7:58
